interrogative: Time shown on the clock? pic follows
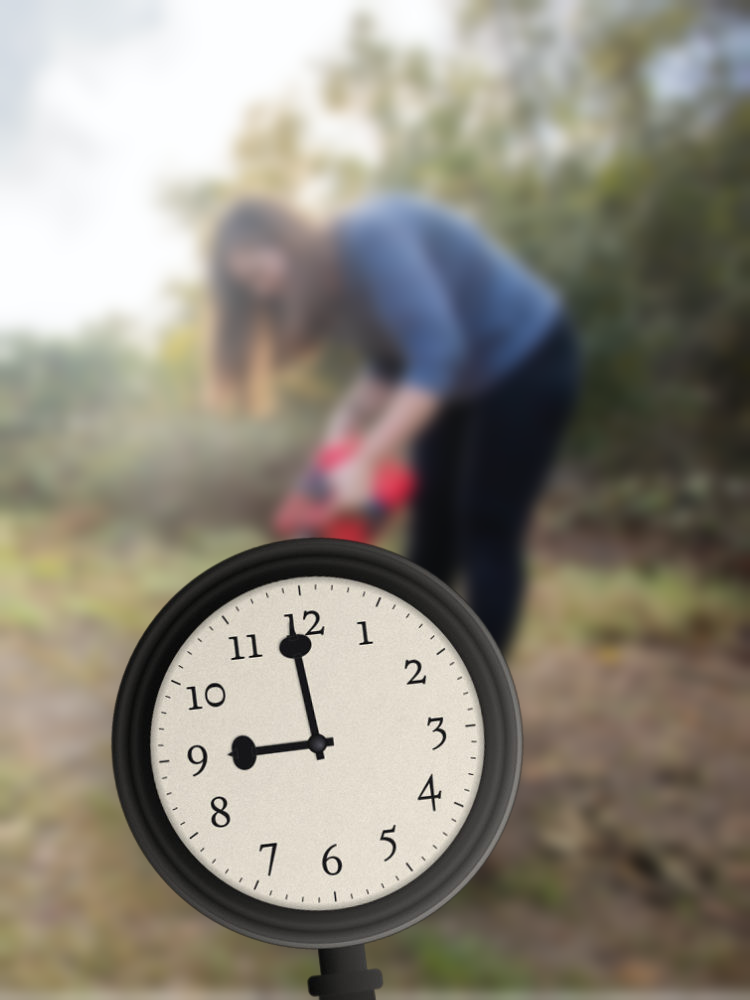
8:59
